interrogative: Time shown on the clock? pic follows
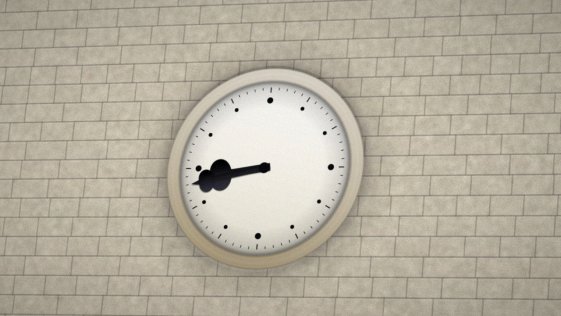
8:43
